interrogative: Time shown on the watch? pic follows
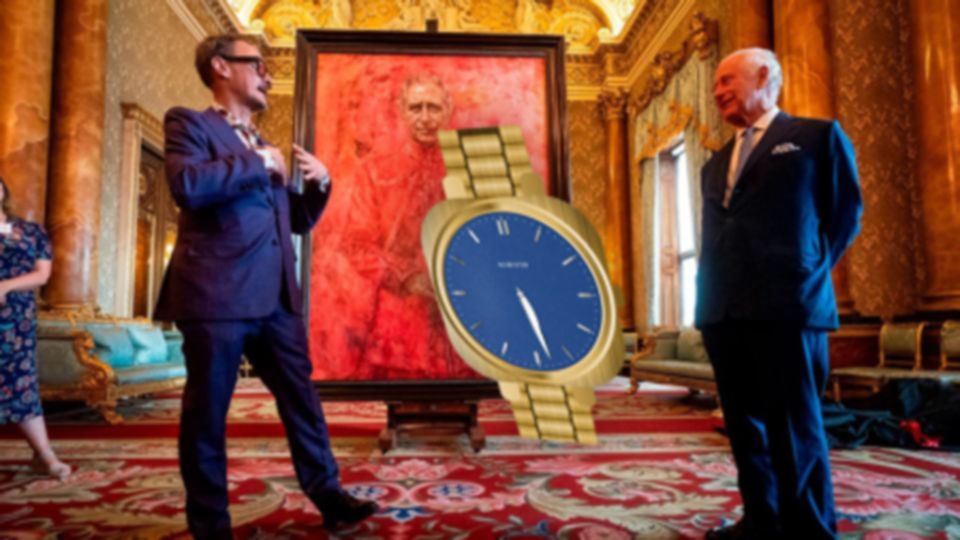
5:28
